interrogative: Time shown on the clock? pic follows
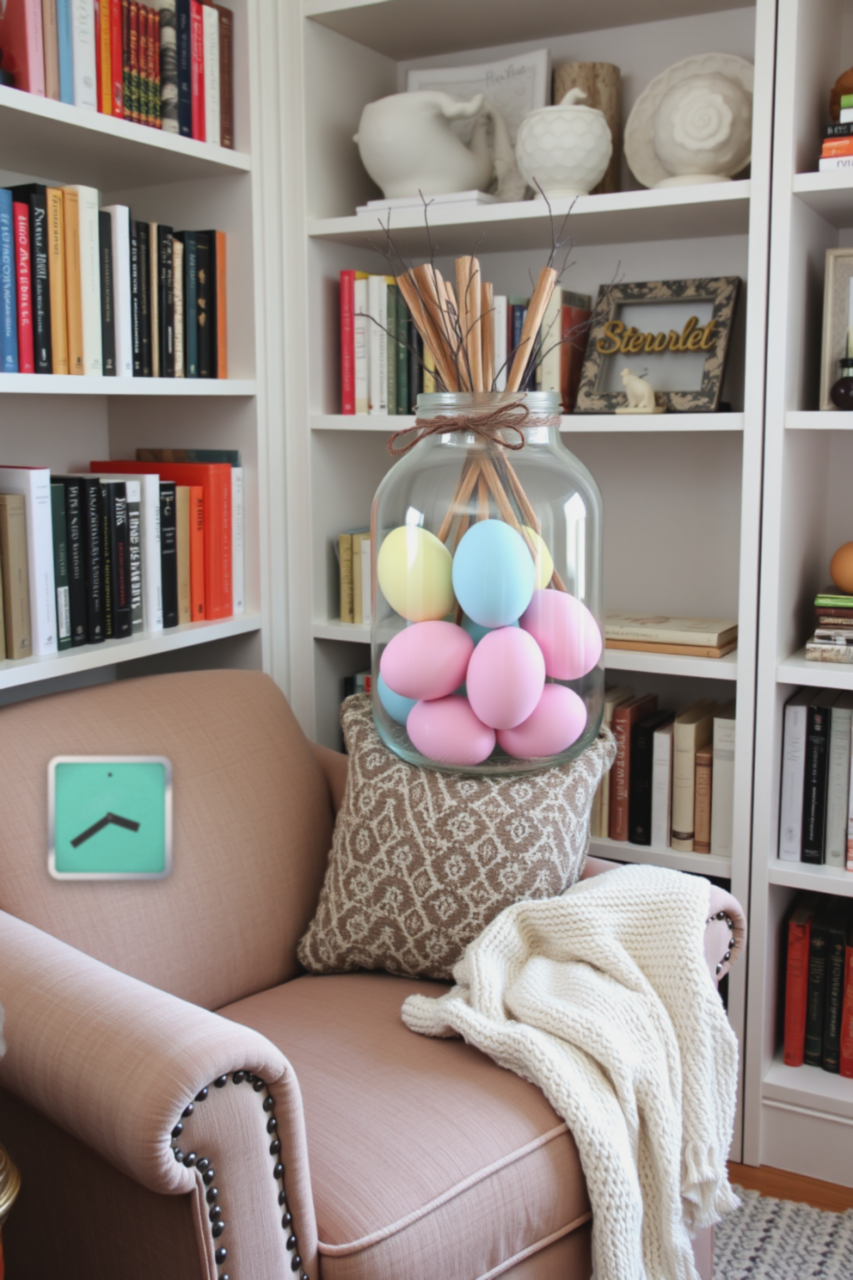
3:39
